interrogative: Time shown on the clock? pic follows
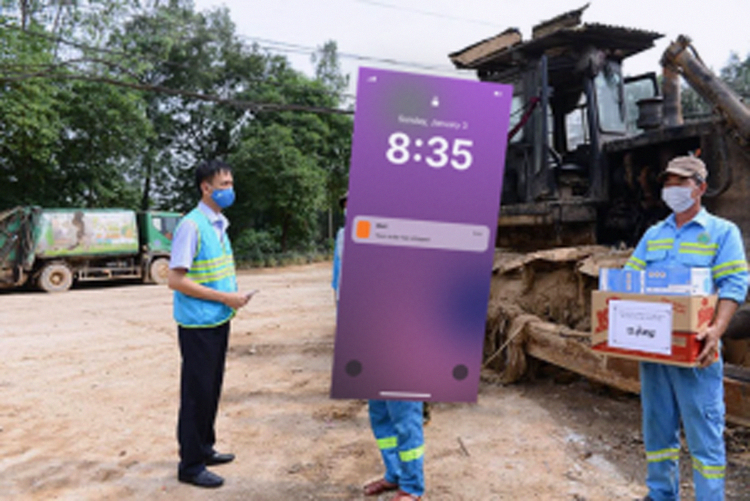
8:35
